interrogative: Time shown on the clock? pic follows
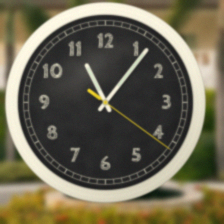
11:06:21
